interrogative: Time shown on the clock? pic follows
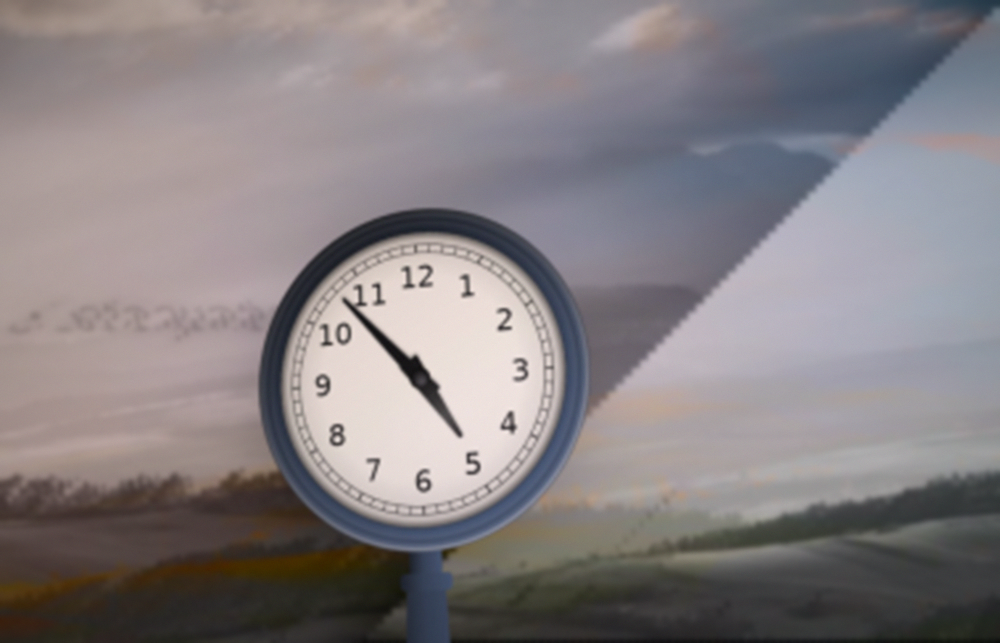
4:53
